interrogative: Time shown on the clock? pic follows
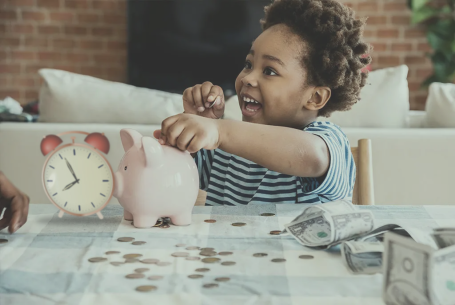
7:56
